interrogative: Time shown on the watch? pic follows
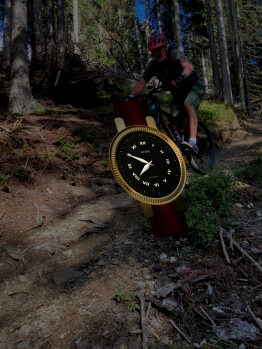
7:50
